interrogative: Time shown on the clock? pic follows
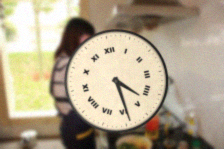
4:29
